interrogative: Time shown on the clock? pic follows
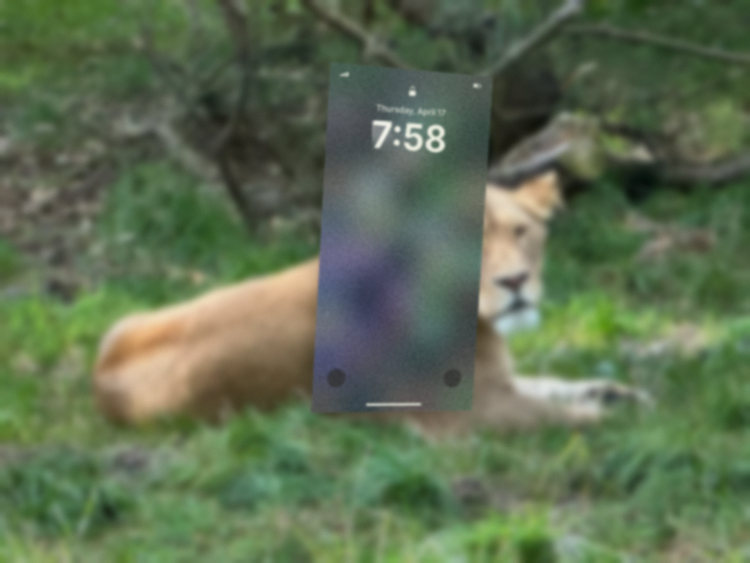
7:58
